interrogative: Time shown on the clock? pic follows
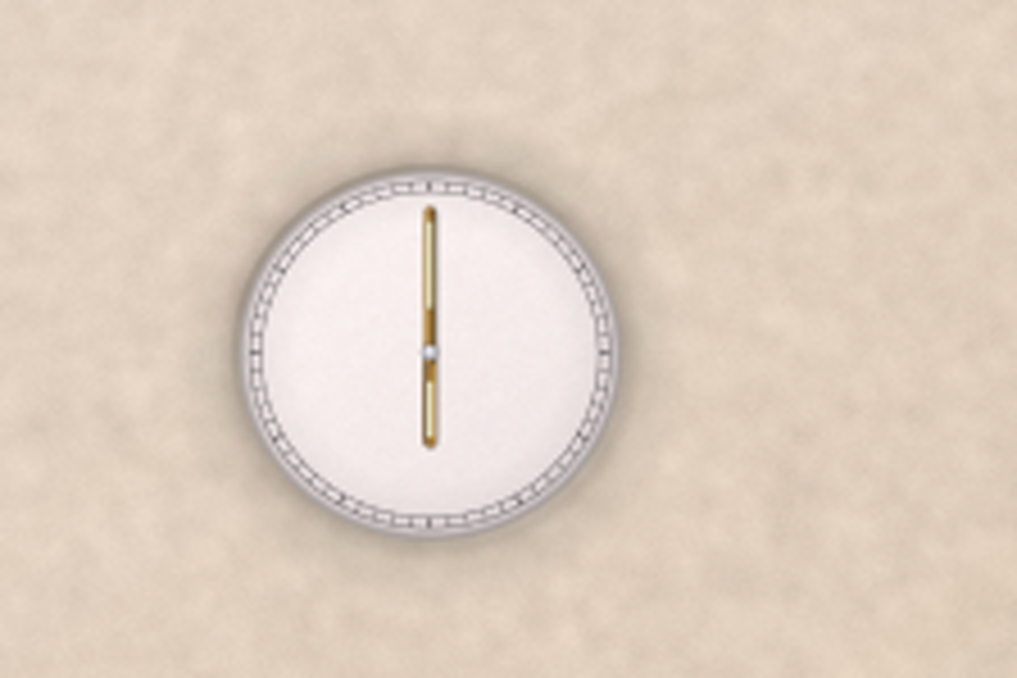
6:00
